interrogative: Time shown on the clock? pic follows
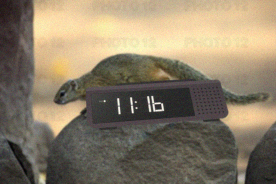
11:16
